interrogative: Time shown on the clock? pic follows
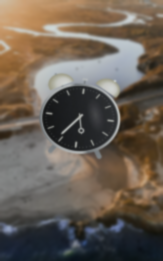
5:36
